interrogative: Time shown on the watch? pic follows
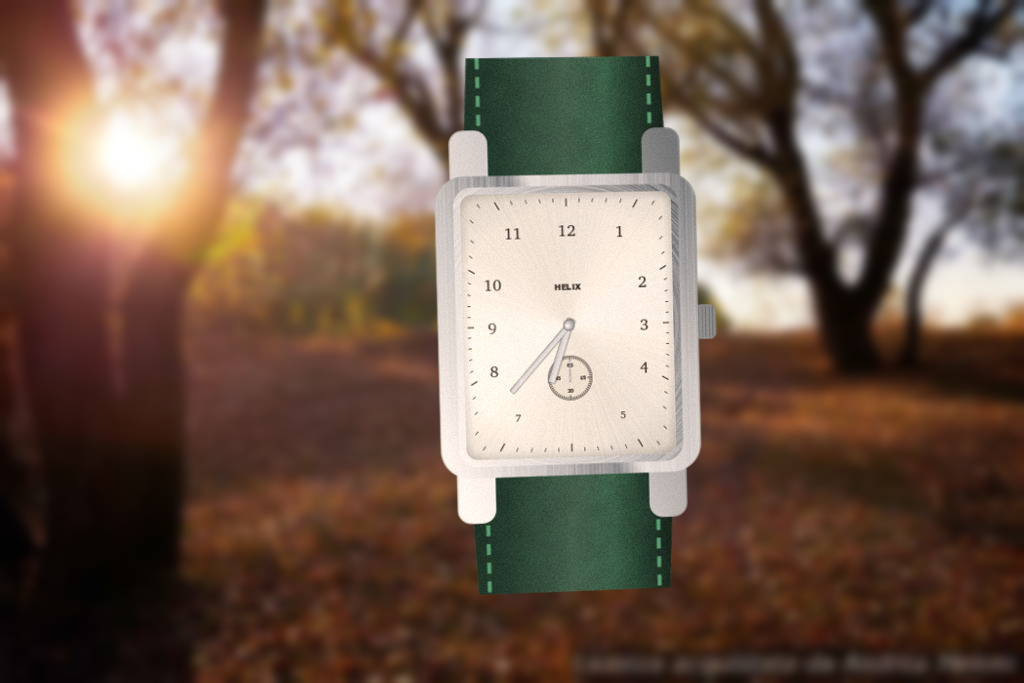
6:37
